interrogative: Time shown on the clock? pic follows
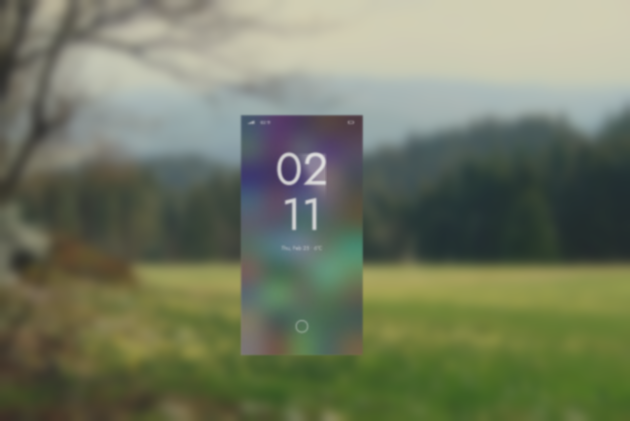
2:11
